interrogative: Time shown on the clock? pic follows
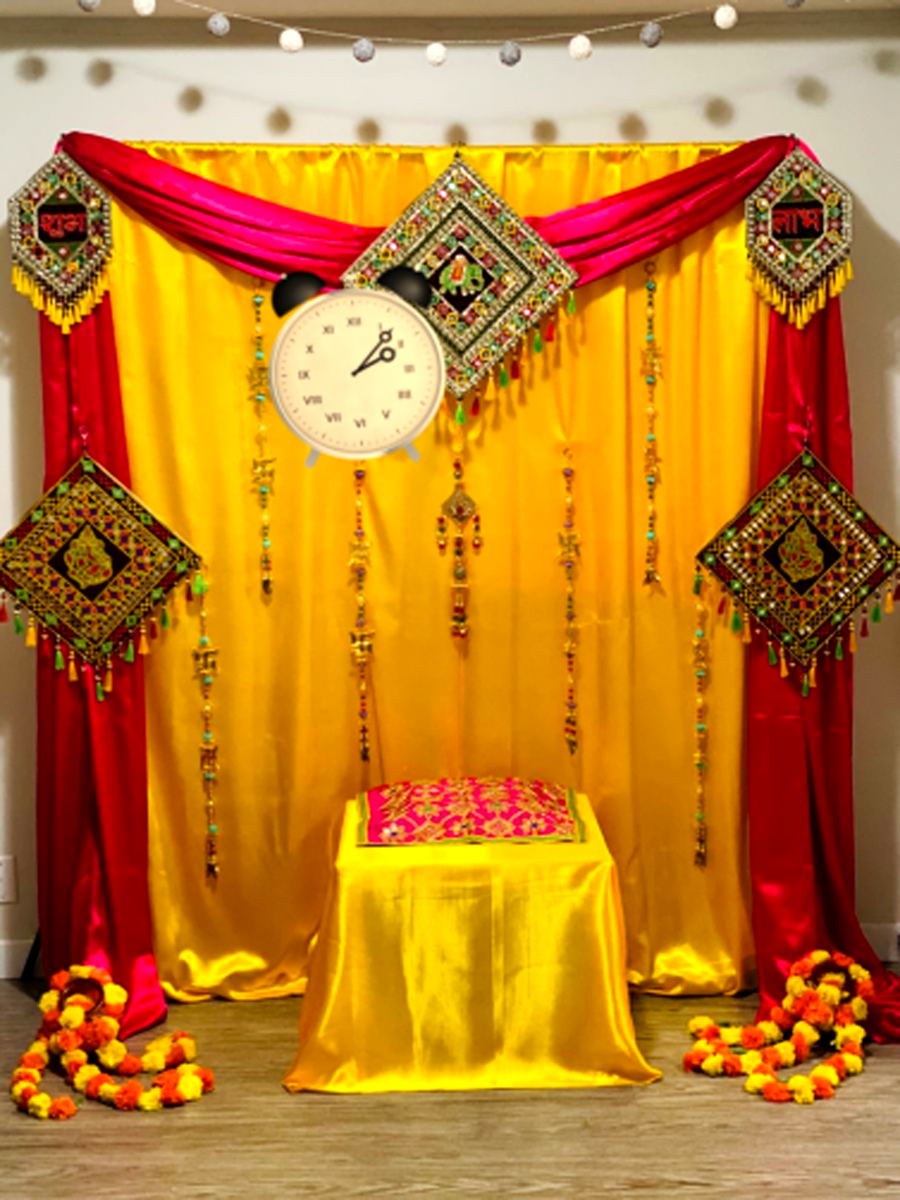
2:07
